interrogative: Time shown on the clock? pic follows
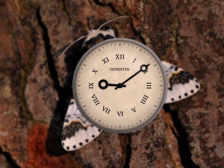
9:09
